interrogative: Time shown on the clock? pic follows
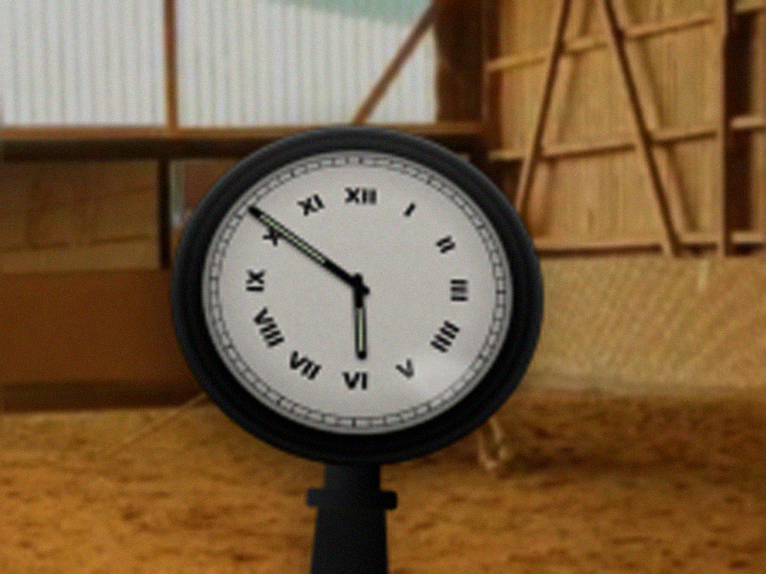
5:51
